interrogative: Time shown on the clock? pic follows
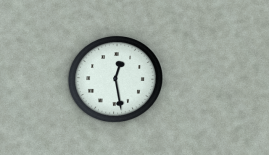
12:28
